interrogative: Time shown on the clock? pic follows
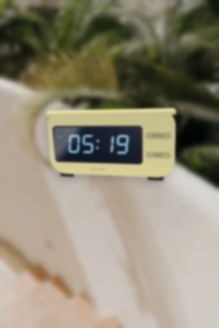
5:19
